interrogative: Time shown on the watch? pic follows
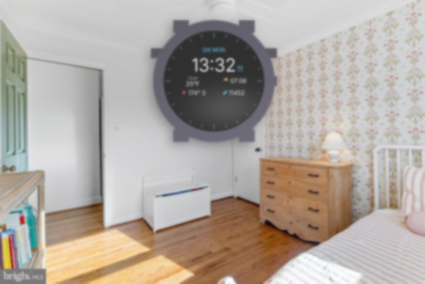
13:32
